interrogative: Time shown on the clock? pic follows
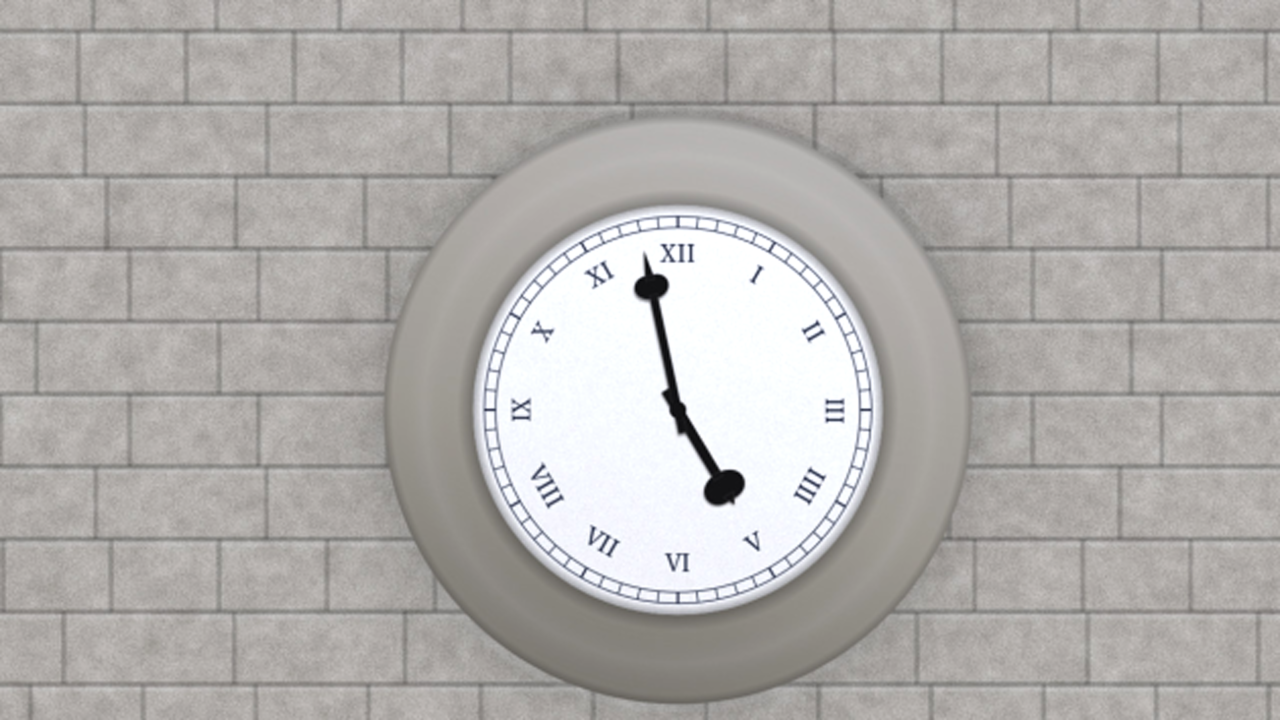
4:58
